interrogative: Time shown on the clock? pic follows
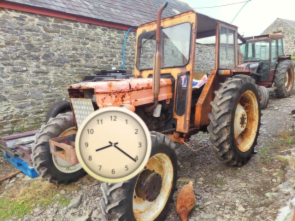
8:21
